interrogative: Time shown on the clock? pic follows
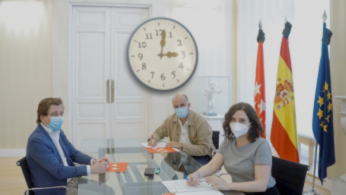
3:02
